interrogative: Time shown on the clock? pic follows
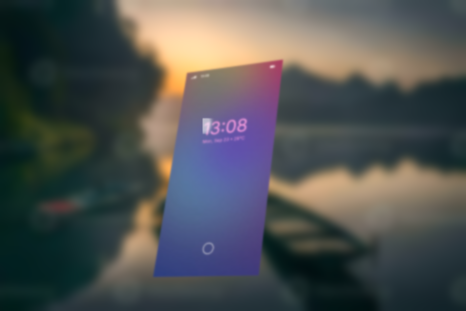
13:08
